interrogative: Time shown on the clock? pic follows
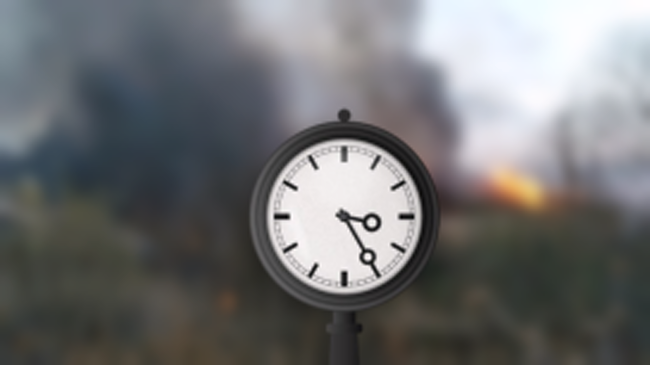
3:25
